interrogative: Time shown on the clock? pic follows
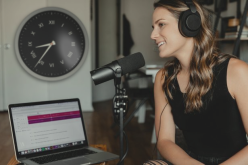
8:36
